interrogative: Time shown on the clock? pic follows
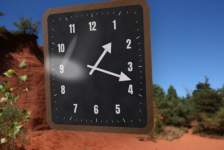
1:18
